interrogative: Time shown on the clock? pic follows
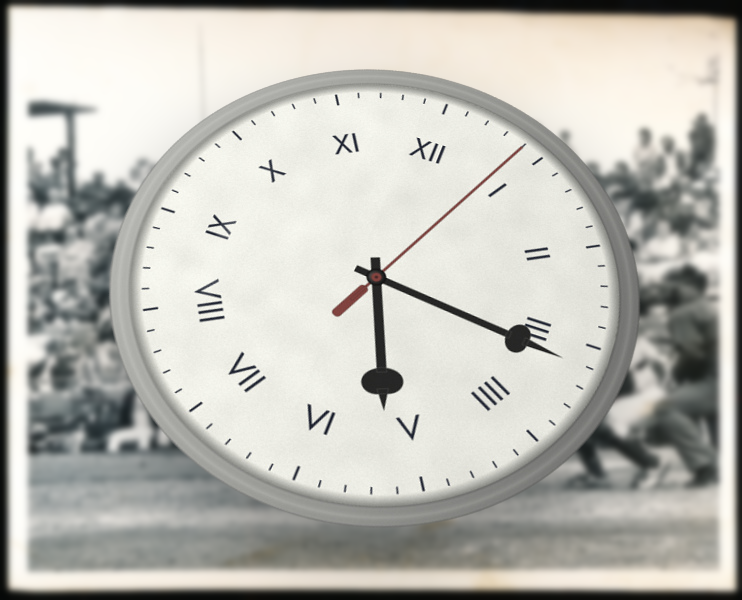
5:16:04
